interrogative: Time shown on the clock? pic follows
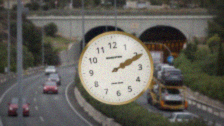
2:11
